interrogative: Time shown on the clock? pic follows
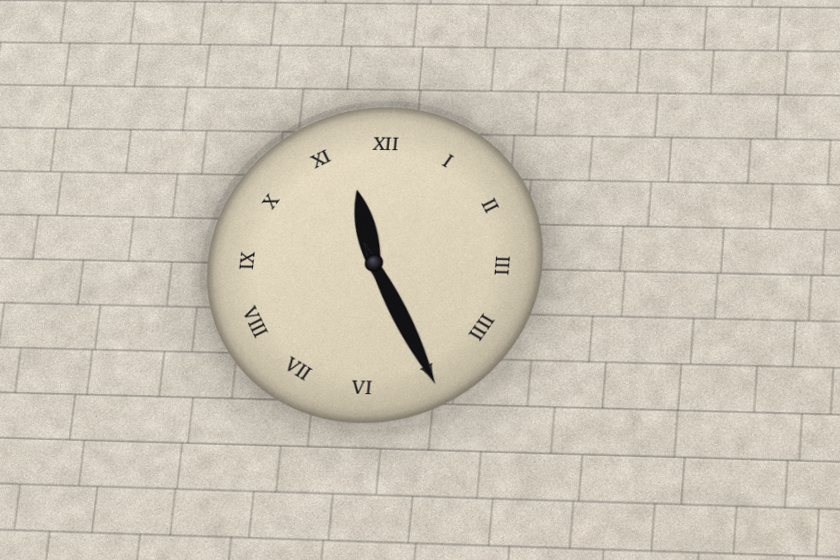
11:25
